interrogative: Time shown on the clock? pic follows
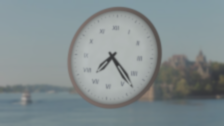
7:23
